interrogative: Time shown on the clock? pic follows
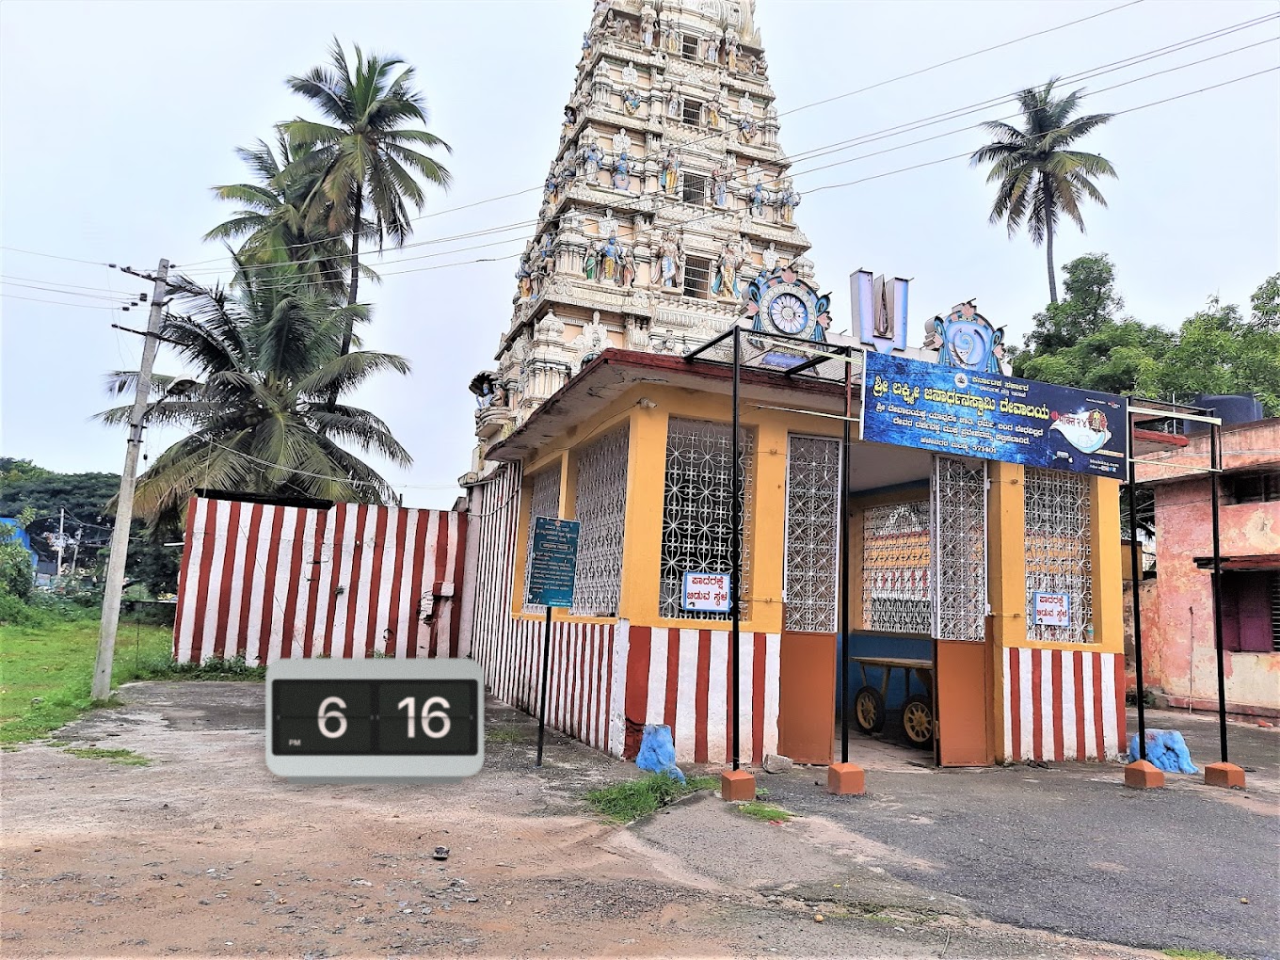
6:16
